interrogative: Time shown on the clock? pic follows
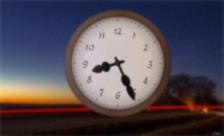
8:26
